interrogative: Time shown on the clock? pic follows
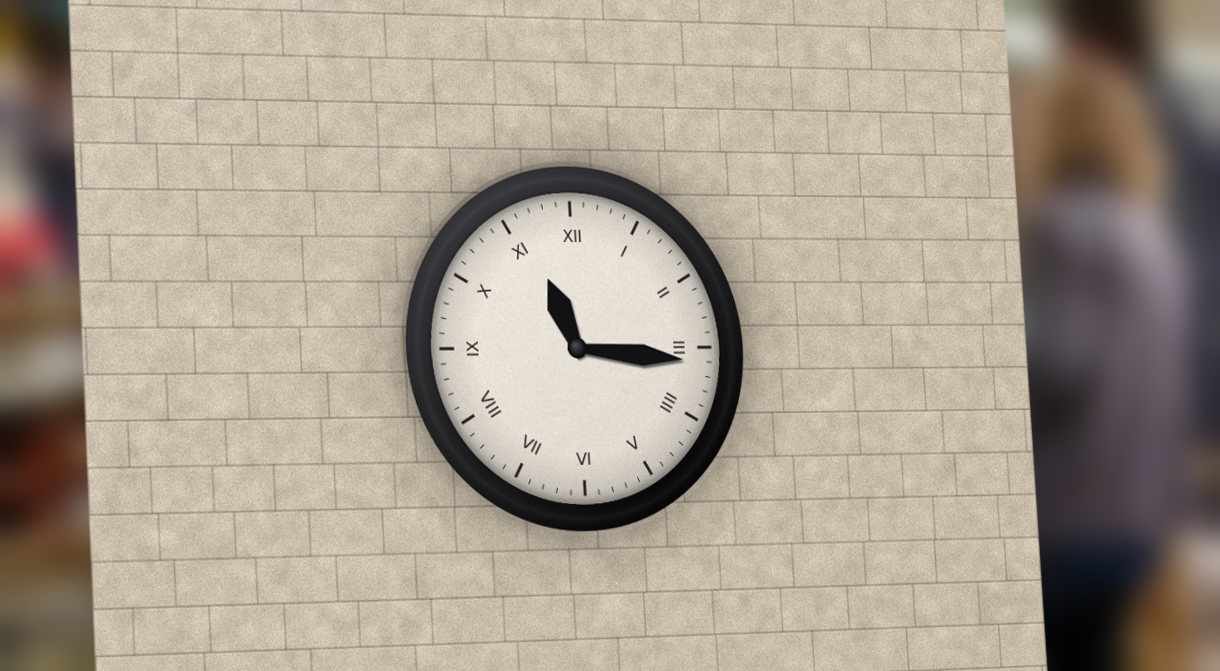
11:16
